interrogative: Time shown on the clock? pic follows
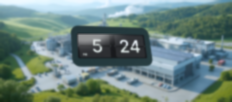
5:24
